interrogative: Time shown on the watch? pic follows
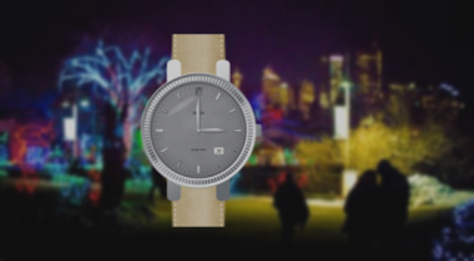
3:00
